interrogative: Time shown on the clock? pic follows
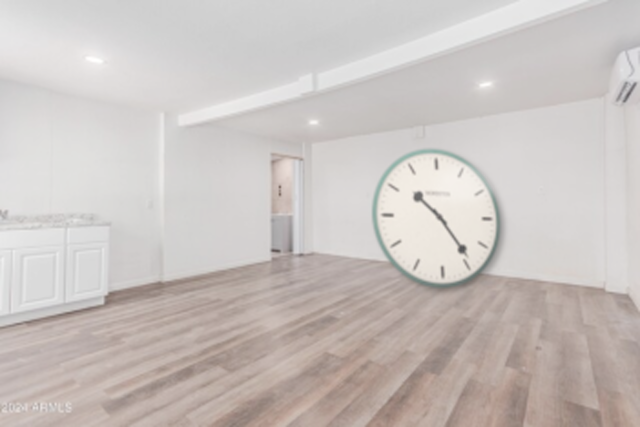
10:24
